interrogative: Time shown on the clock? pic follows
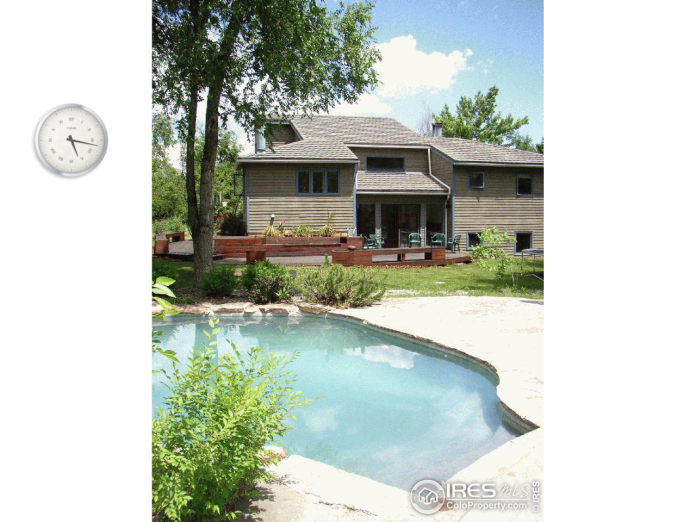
5:17
